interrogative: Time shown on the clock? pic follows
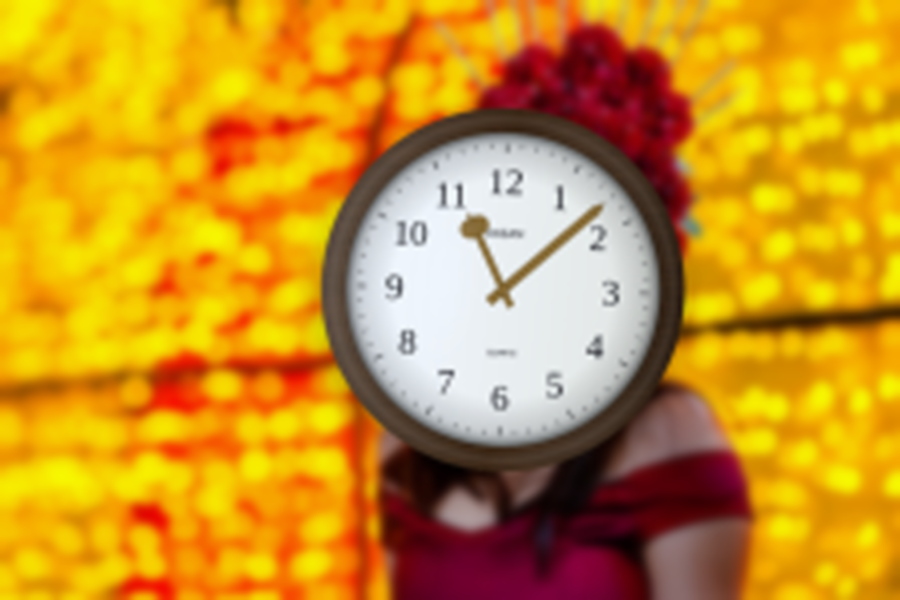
11:08
